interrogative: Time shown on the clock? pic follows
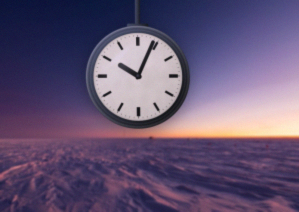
10:04
